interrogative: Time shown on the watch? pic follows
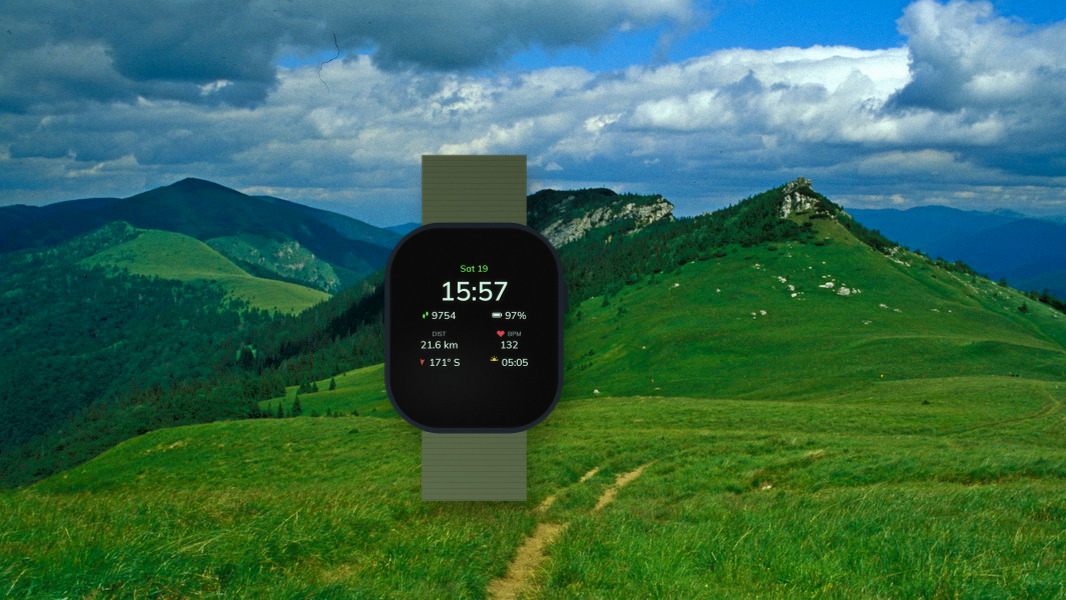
15:57
